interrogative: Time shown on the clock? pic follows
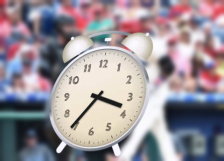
3:36
